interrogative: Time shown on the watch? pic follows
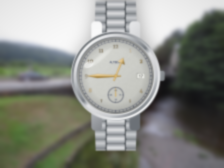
12:45
